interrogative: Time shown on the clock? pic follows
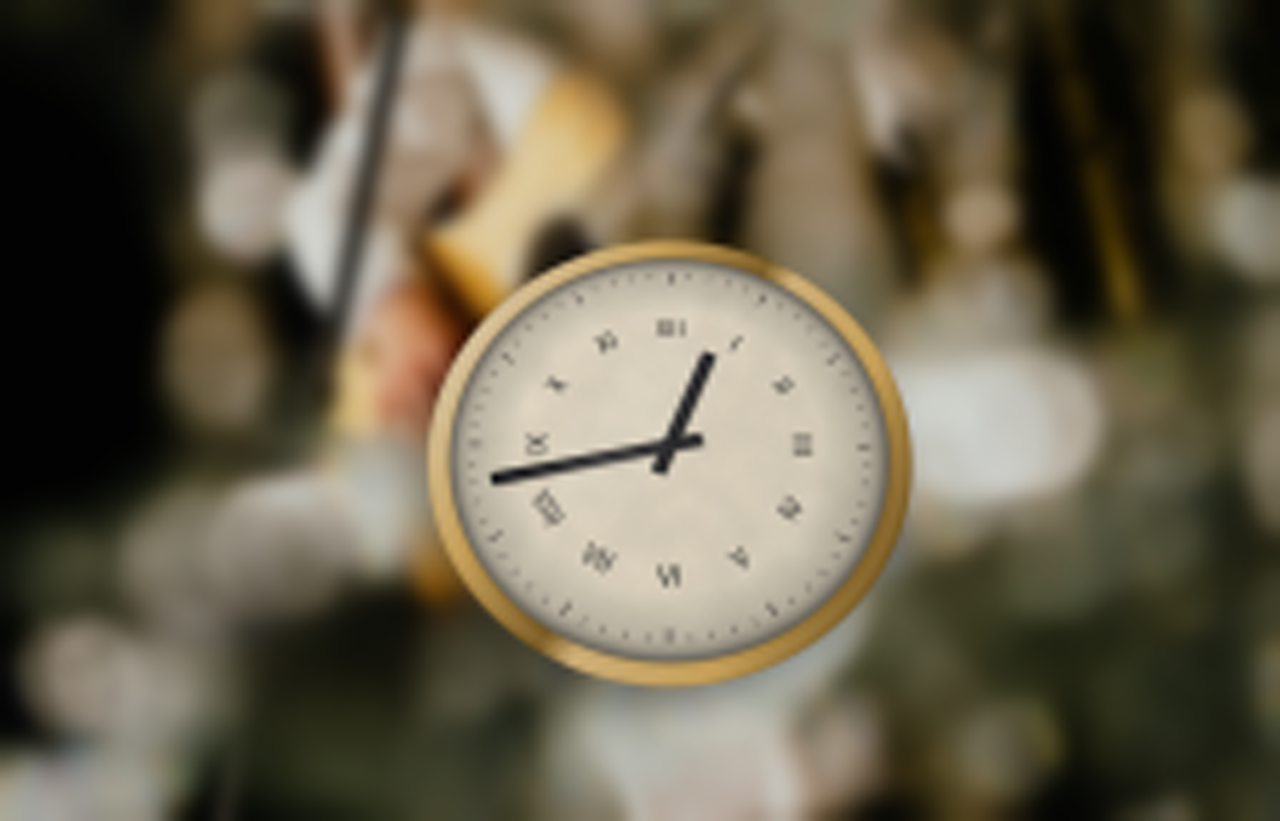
12:43
